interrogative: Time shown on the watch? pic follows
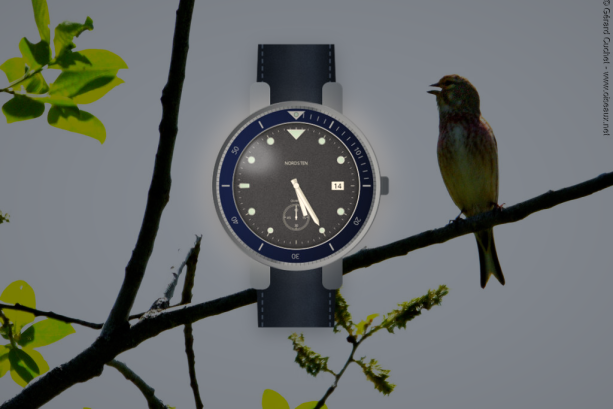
5:25
